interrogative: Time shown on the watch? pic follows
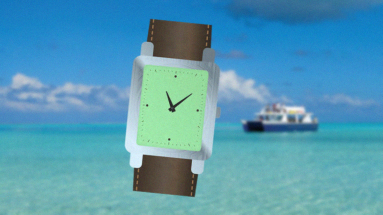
11:08
